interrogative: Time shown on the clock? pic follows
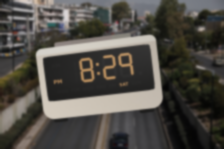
8:29
